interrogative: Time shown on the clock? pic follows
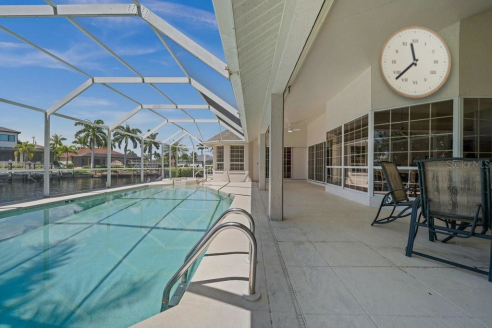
11:38
